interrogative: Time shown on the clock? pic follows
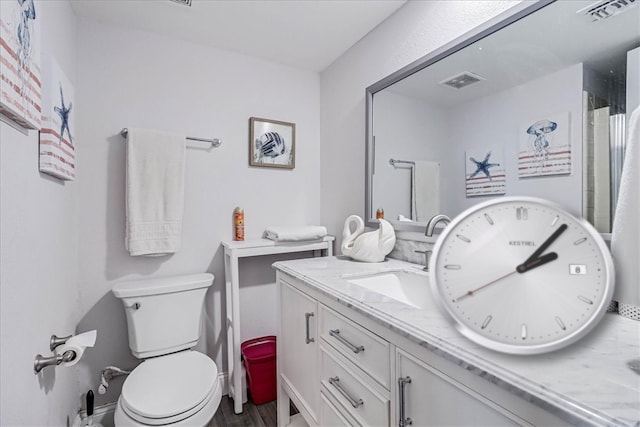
2:06:40
